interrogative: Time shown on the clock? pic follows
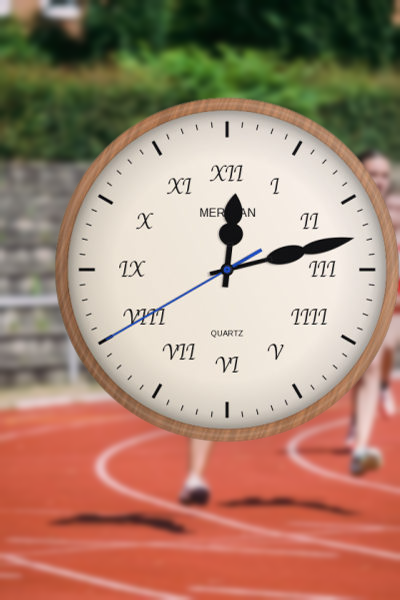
12:12:40
